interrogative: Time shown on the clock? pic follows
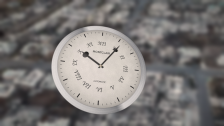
10:06
